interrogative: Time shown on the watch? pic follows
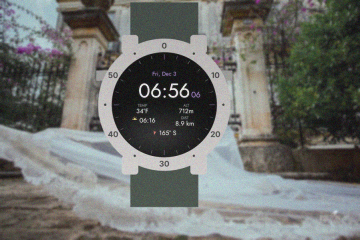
6:56:06
